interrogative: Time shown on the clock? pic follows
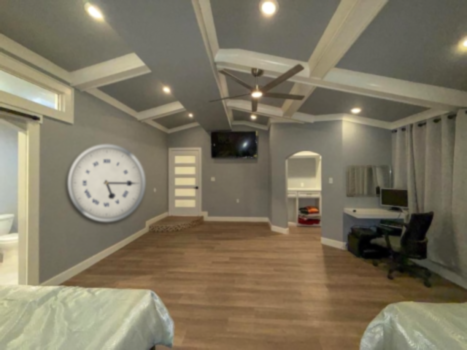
5:15
